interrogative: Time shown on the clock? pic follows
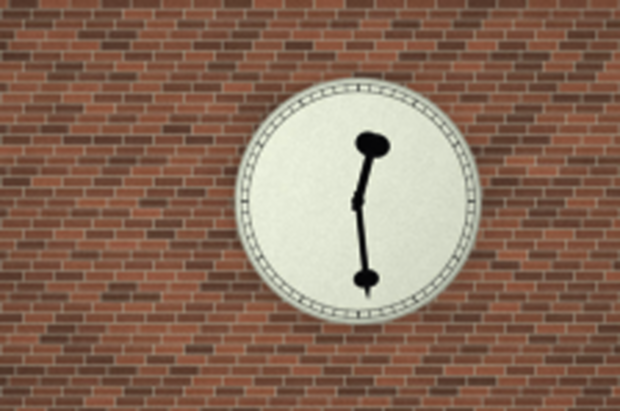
12:29
